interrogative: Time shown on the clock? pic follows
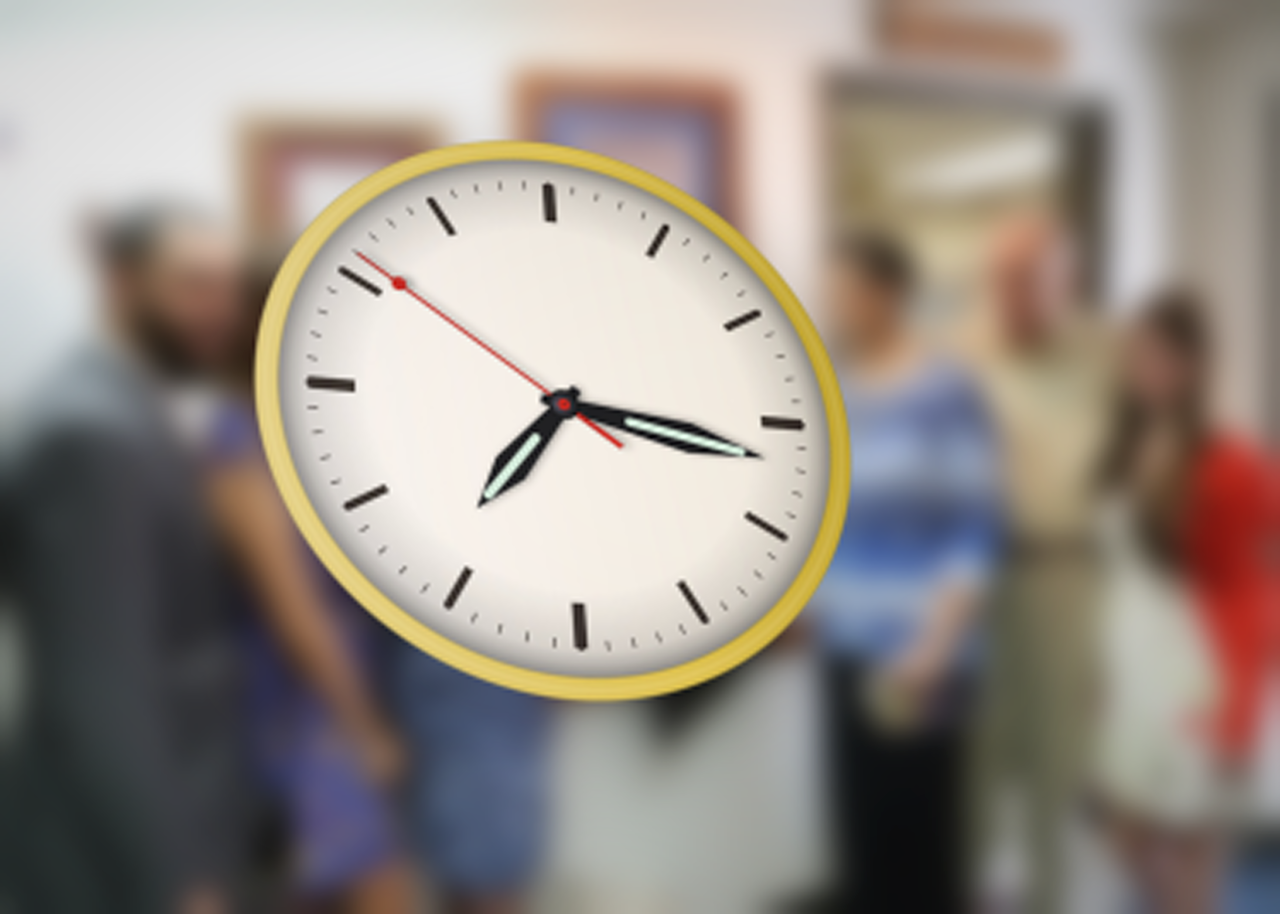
7:16:51
